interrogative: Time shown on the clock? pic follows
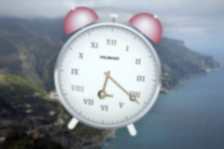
6:21
